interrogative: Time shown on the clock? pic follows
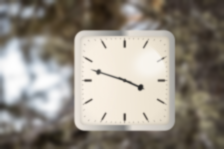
3:48
